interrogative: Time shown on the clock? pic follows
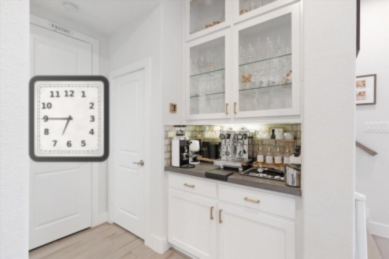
6:45
